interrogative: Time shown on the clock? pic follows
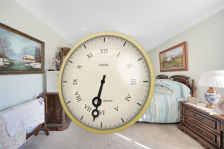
6:32
